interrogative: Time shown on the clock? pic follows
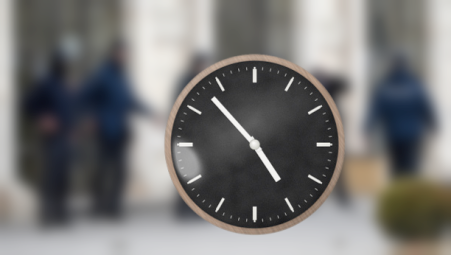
4:53
